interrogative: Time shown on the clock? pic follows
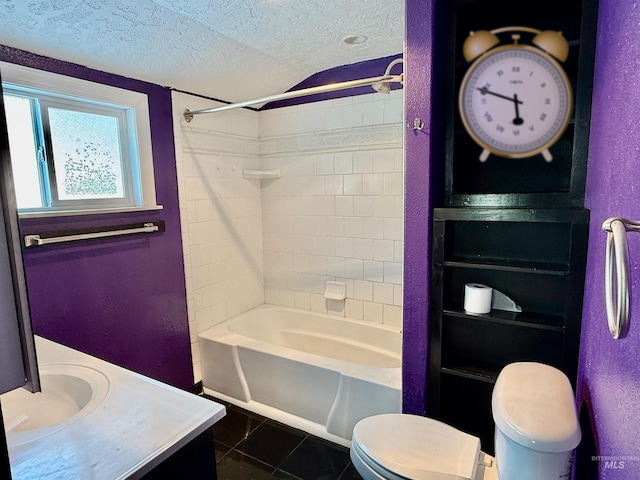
5:48
